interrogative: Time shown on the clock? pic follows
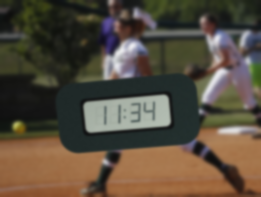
11:34
